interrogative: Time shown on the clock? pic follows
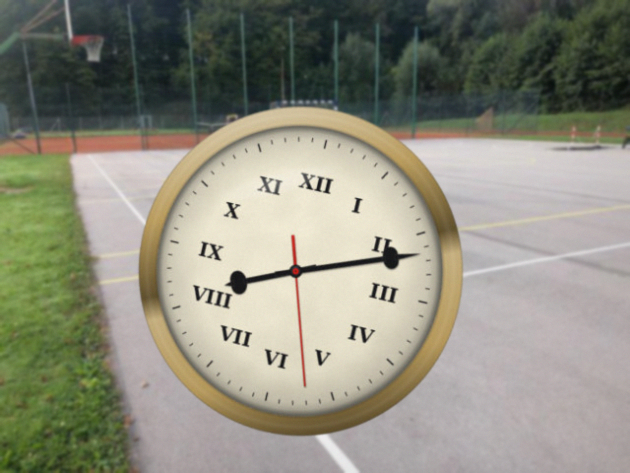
8:11:27
